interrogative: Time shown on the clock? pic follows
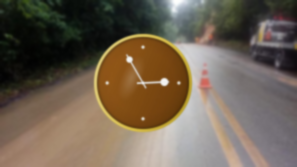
2:55
